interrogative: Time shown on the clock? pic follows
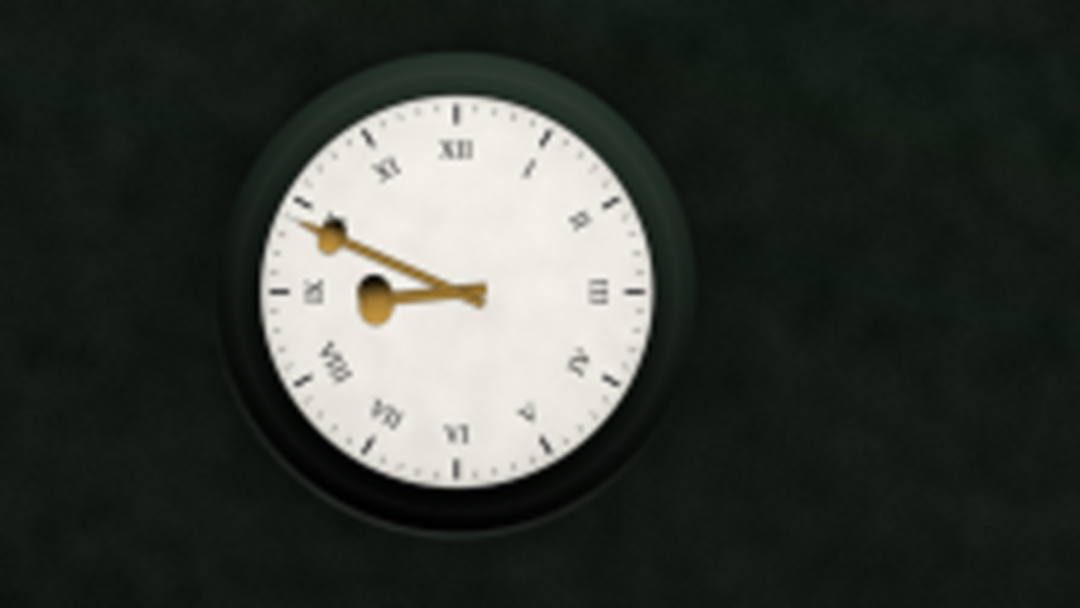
8:49
